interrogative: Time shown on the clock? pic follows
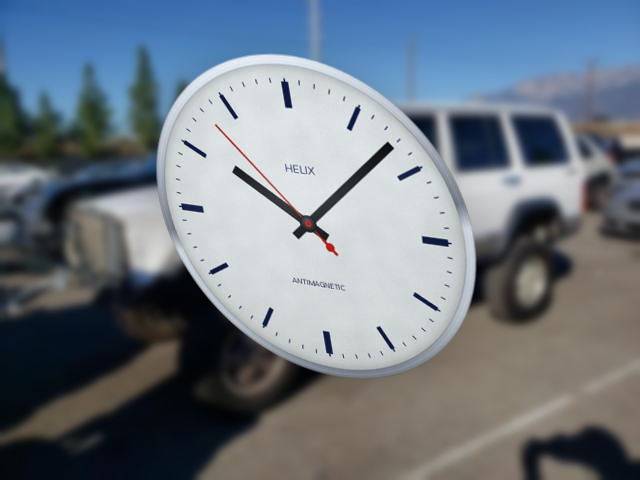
10:07:53
